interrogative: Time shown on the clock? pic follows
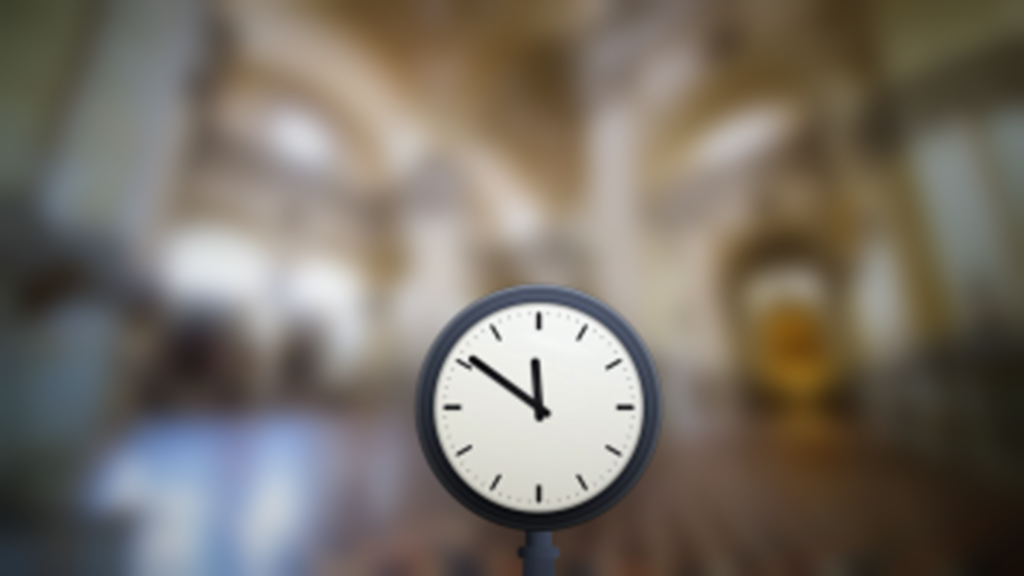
11:51
